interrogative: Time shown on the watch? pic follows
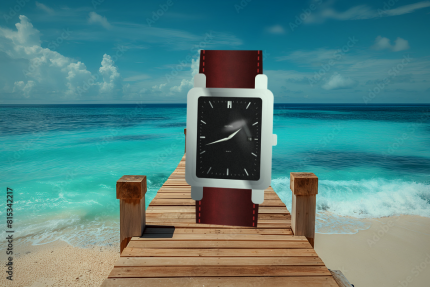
1:42
